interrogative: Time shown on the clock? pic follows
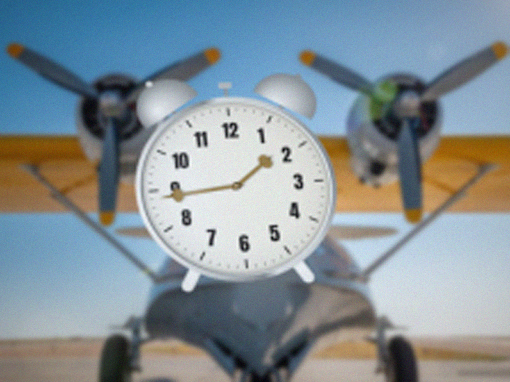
1:44
